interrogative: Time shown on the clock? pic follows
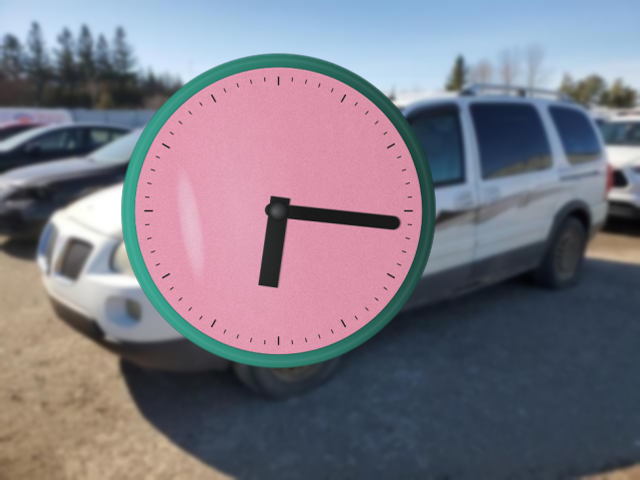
6:16
